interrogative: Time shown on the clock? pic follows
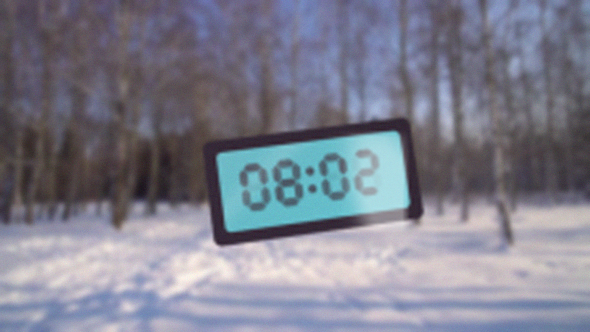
8:02
